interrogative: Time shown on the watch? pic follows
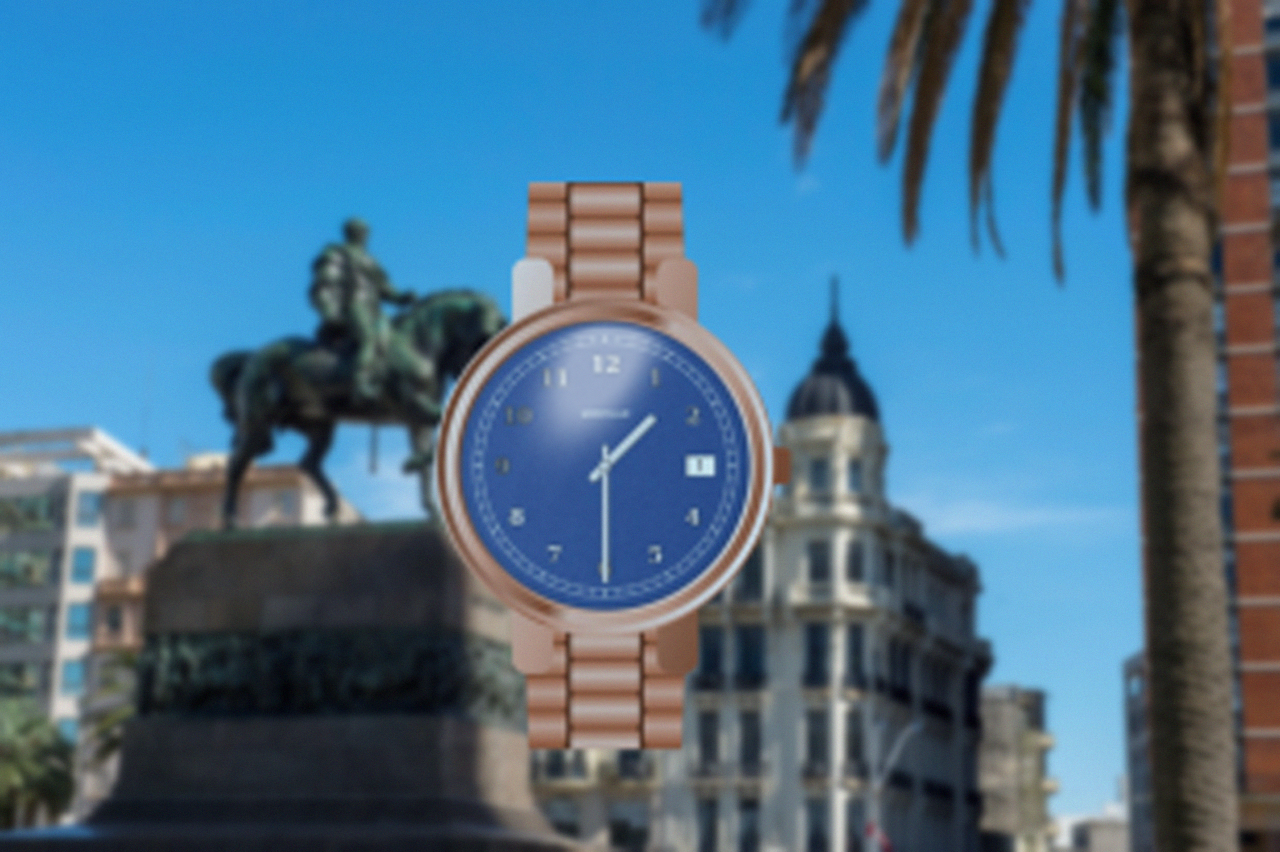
1:30
